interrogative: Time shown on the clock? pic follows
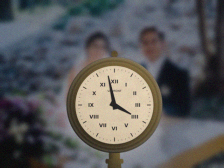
3:58
